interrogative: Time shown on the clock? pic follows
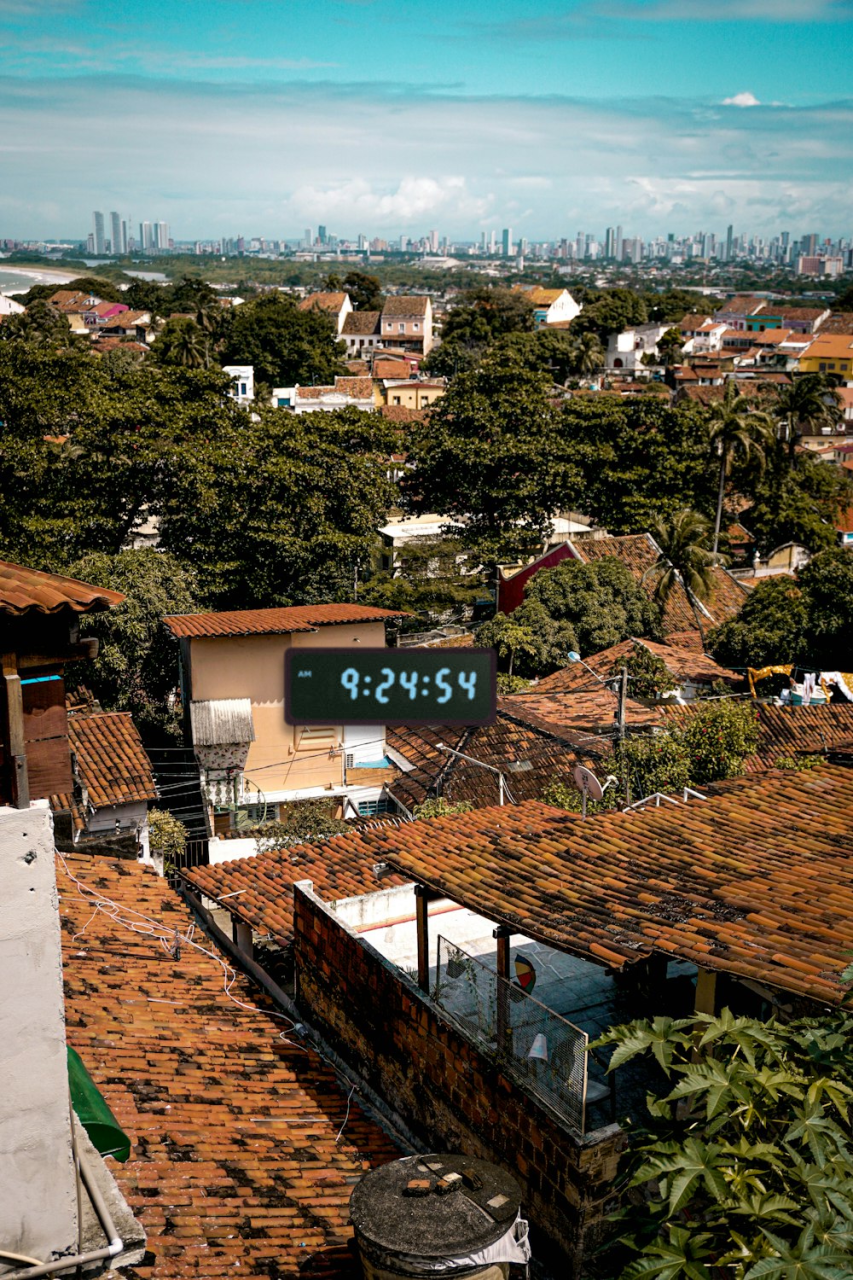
9:24:54
